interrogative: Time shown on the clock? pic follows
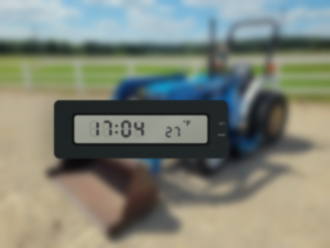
17:04
